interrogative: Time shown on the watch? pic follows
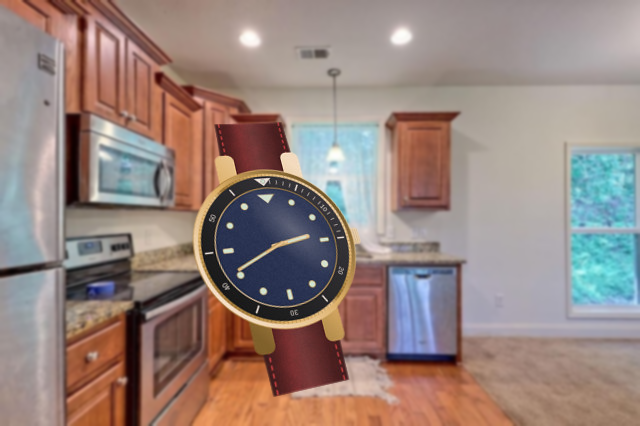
2:41
